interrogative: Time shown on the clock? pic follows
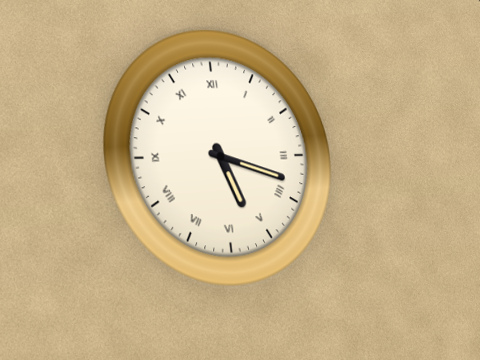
5:18
